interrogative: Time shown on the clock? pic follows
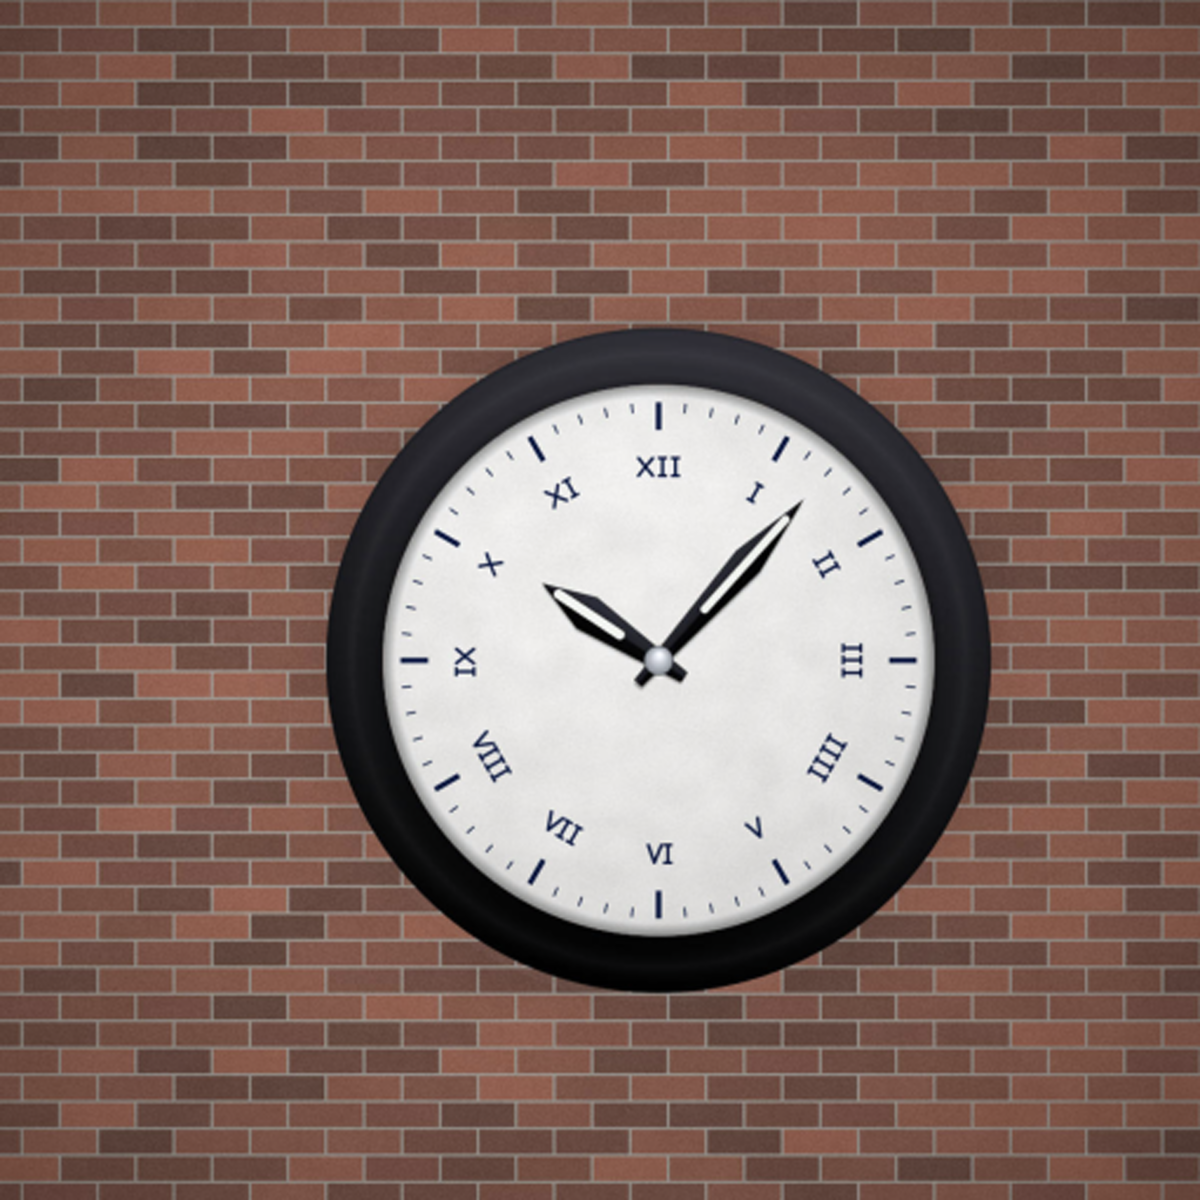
10:07
